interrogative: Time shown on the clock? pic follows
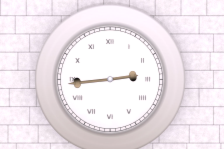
2:44
